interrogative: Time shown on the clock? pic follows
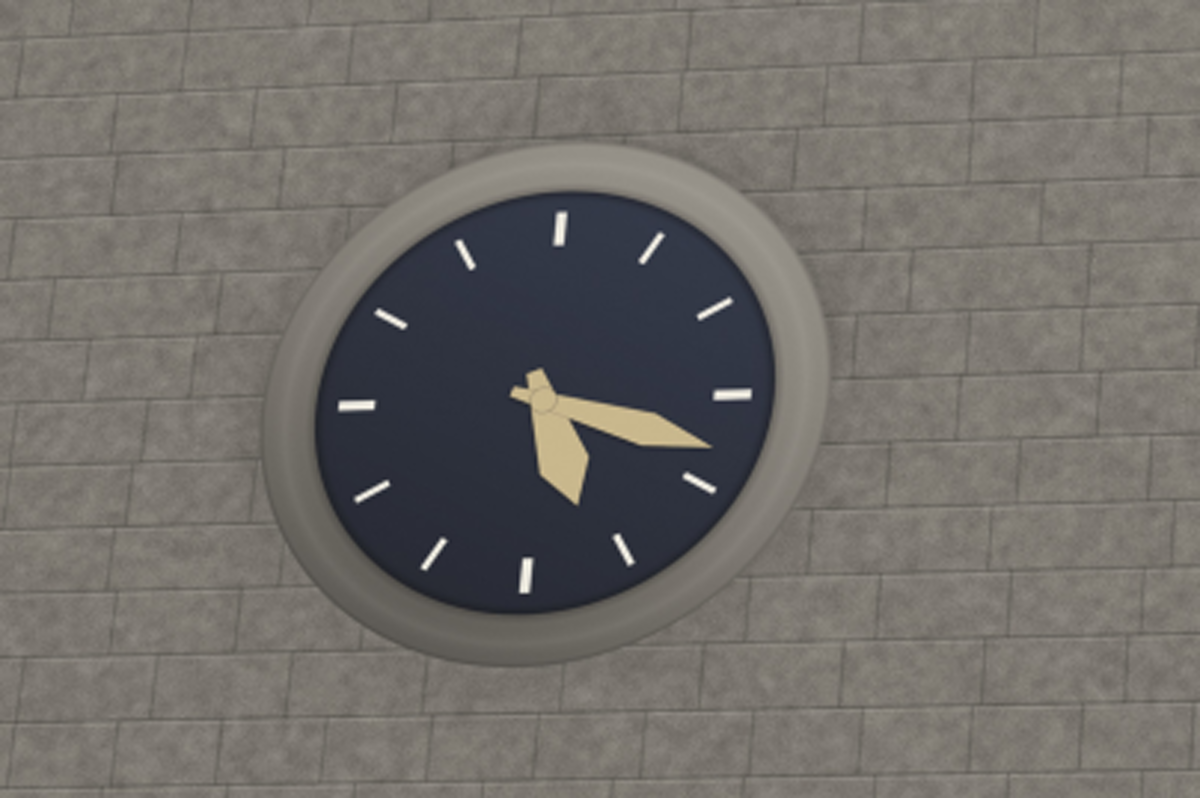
5:18
